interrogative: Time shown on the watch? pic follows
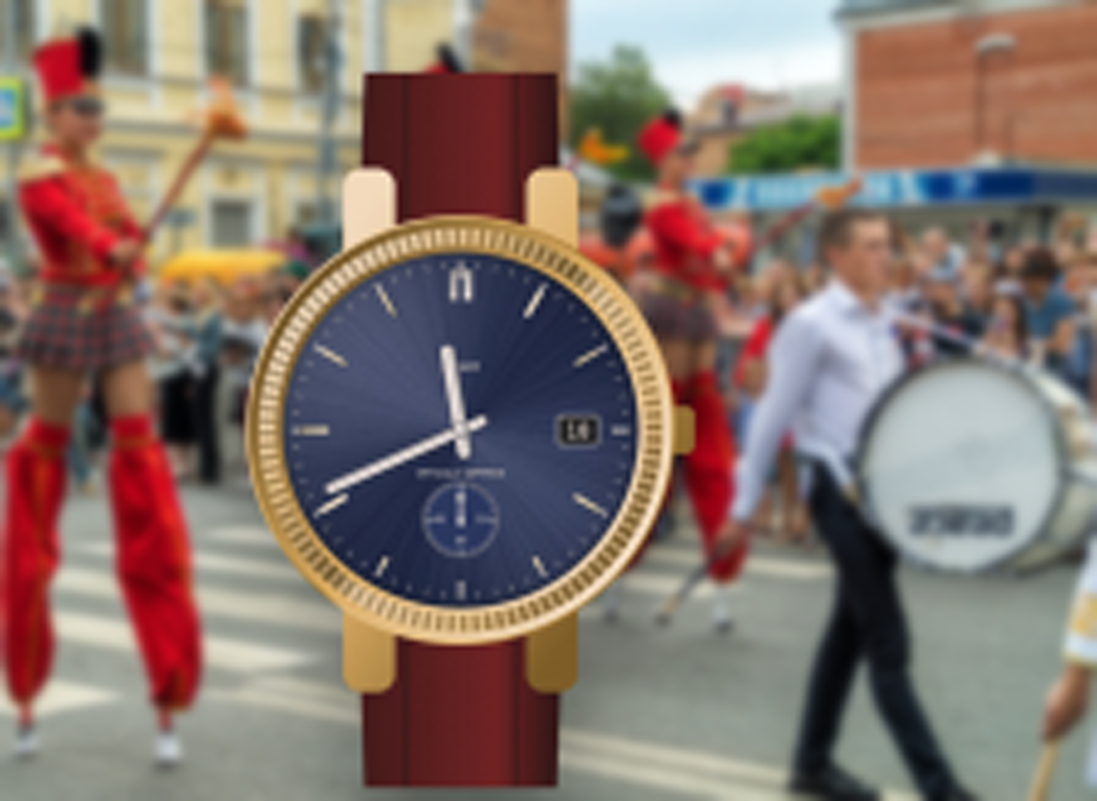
11:41
